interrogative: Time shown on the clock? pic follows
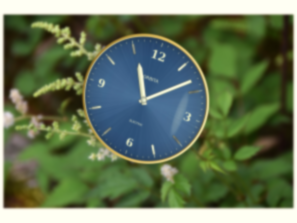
11:08
